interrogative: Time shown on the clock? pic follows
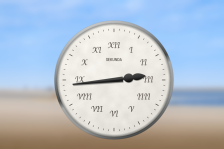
2:44
